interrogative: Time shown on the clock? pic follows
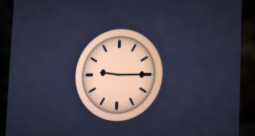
9:15
